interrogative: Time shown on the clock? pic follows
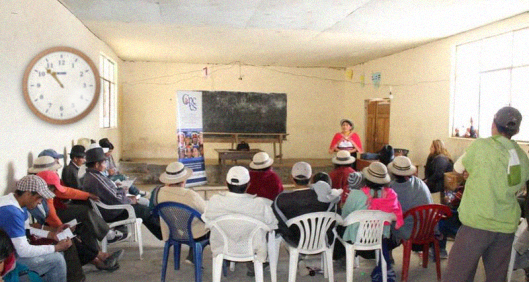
10:53
